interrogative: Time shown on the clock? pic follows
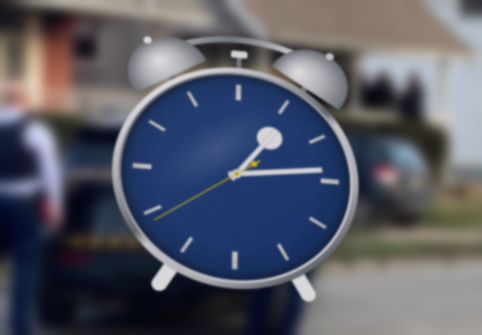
1:13:39
